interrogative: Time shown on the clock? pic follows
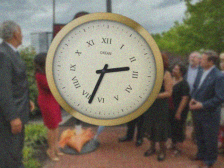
2:33
